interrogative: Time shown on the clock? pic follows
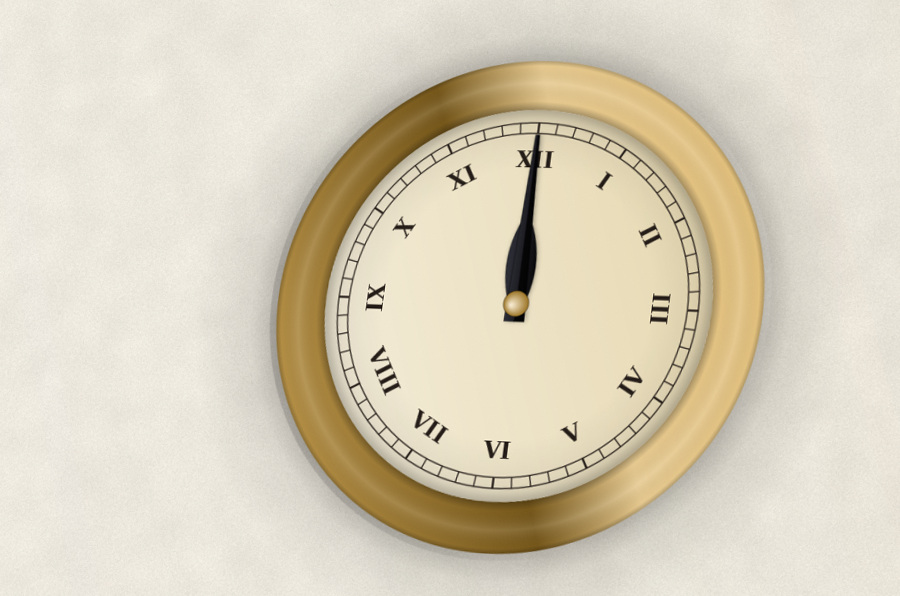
12:00
